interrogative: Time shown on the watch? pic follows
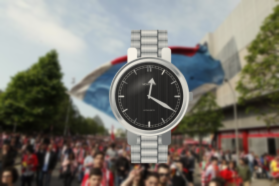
12:20
